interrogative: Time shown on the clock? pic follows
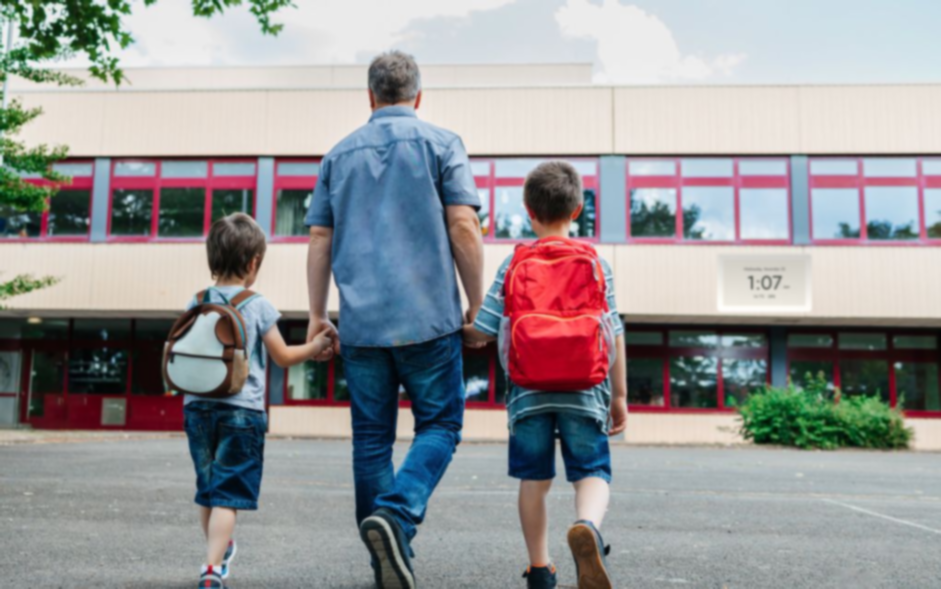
1:07
